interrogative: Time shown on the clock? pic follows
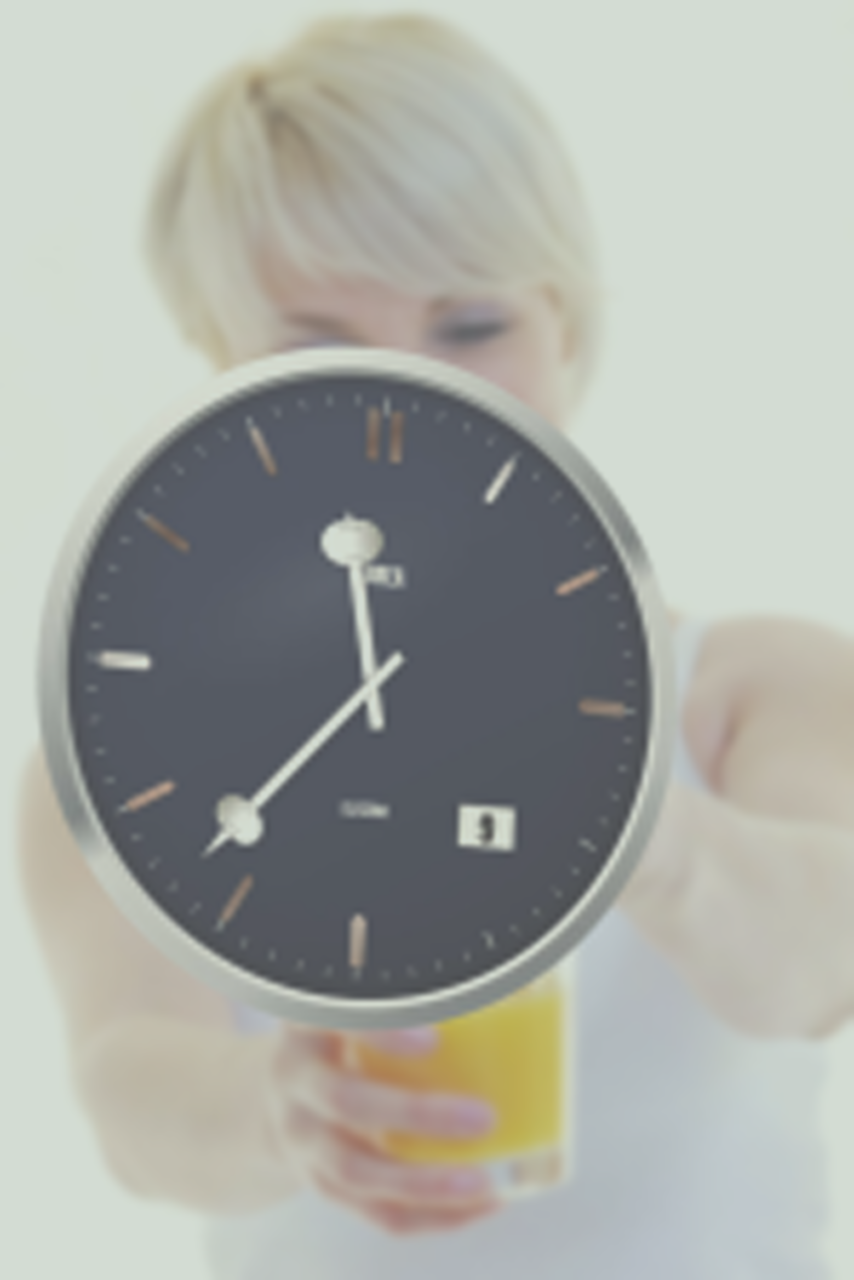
11:37
